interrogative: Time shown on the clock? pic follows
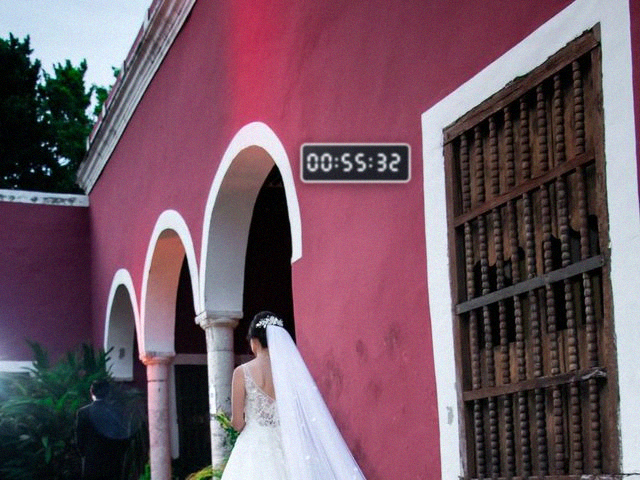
0:55:32
